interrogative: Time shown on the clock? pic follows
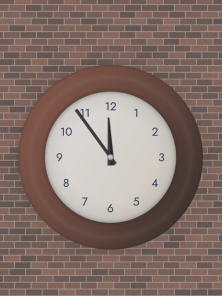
11:54
